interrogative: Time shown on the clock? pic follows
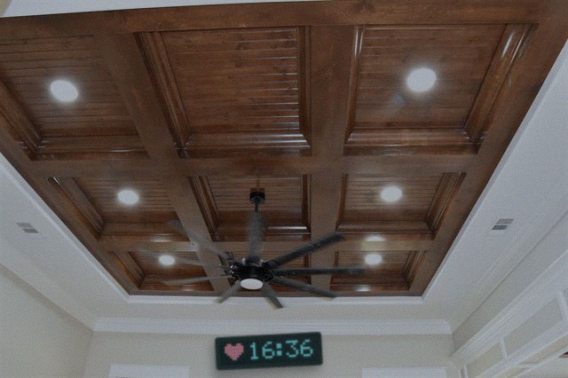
16:36
